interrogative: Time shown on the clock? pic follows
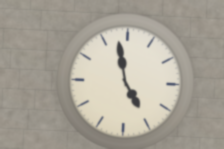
4:58
